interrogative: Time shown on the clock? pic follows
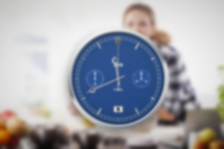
11:41
